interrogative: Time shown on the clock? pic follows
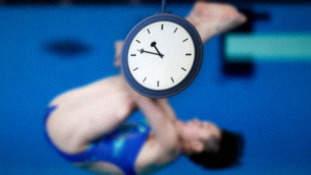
10:47
